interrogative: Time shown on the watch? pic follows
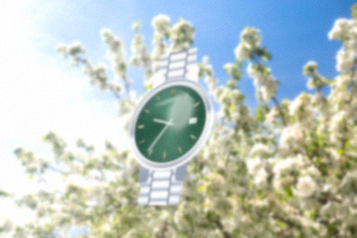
9:36
